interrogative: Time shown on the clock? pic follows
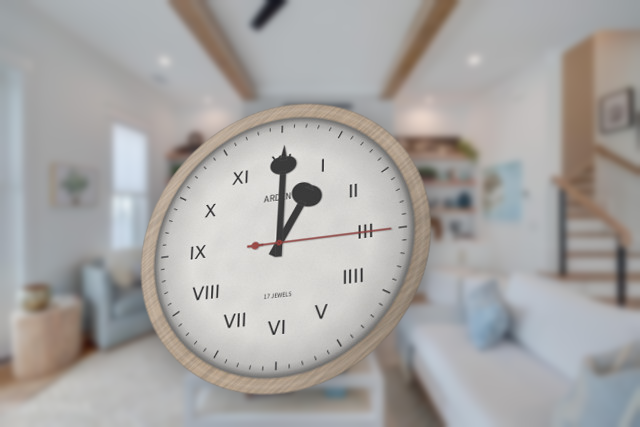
1:00:15
